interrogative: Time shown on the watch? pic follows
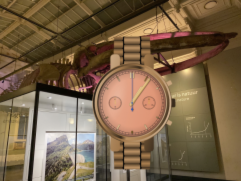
1:06
